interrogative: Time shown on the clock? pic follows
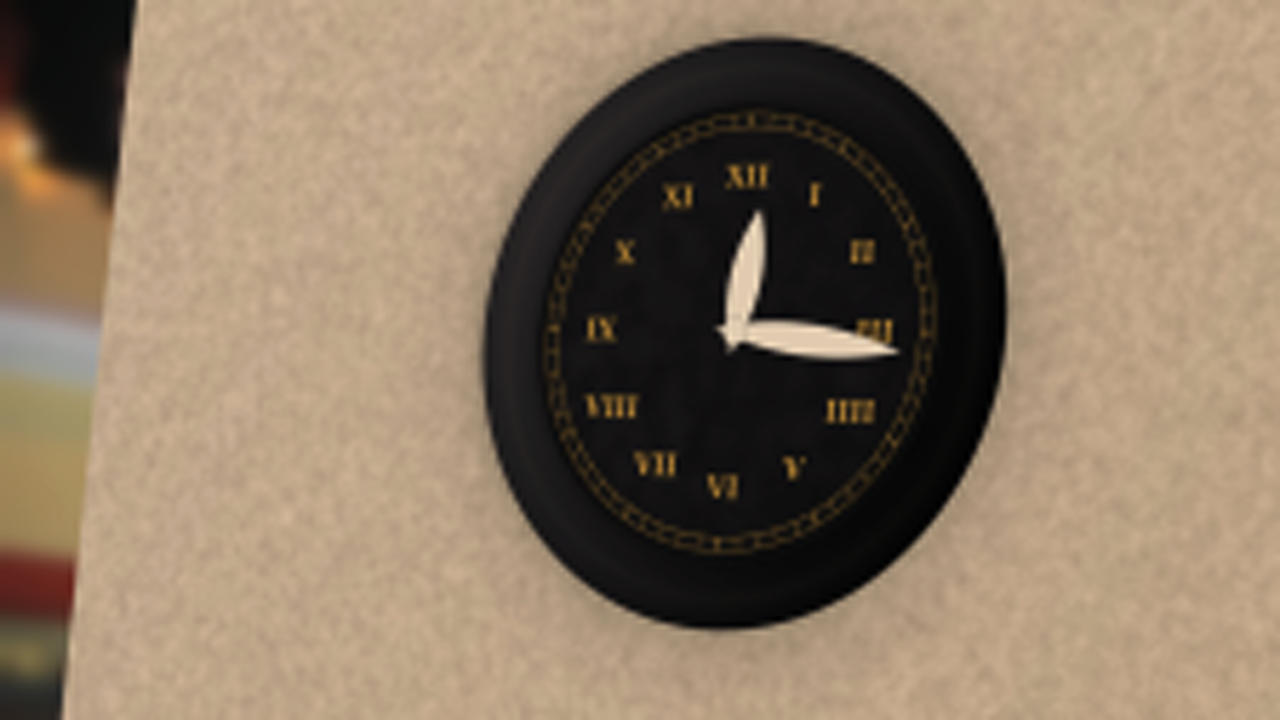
12:16
